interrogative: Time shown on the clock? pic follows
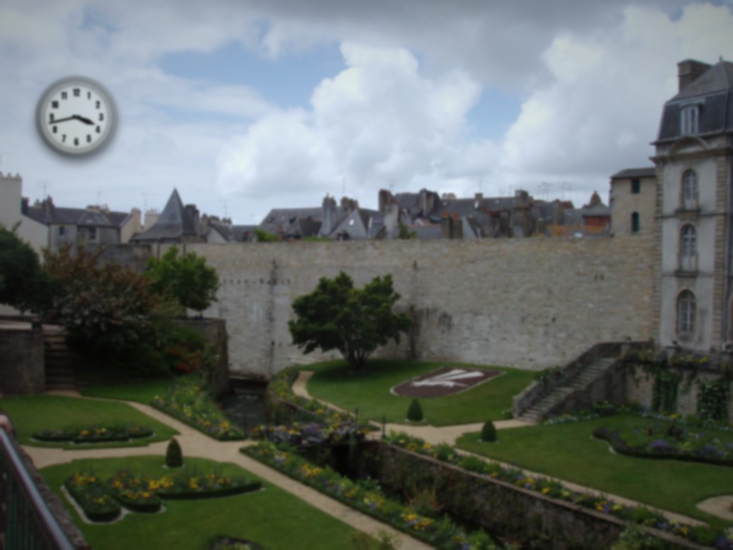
3:43
